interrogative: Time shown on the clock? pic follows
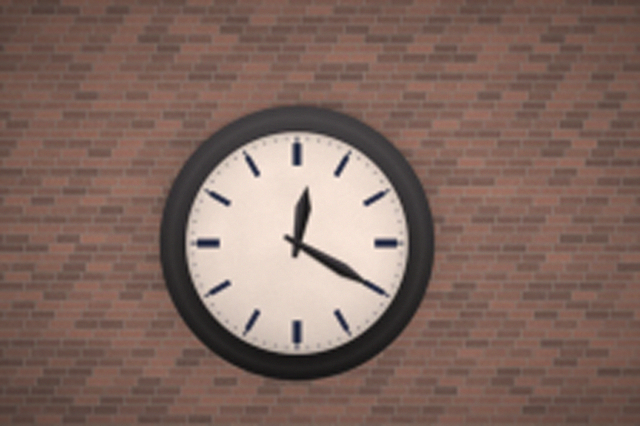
12:20
